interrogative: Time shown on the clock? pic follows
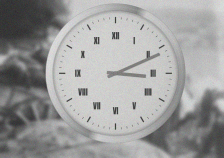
3:11
